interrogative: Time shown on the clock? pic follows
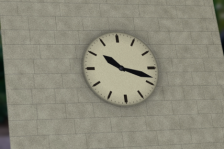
10:18
